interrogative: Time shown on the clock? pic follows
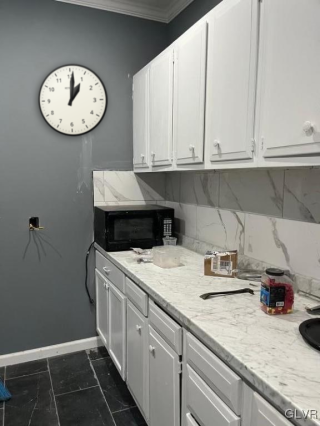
1:01
